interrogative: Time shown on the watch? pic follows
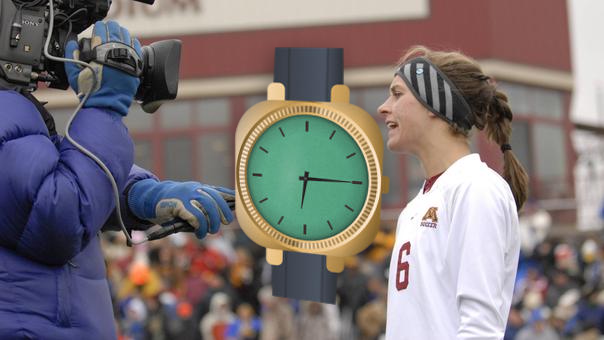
6:15
